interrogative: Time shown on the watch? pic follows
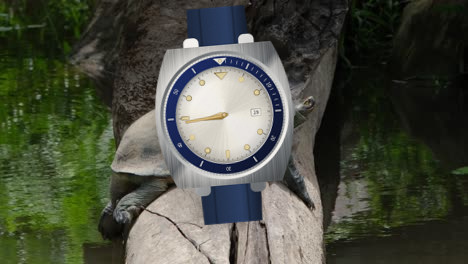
8:44
